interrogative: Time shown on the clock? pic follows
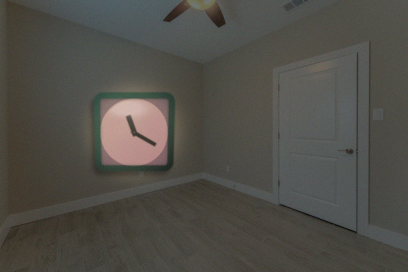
11:20
